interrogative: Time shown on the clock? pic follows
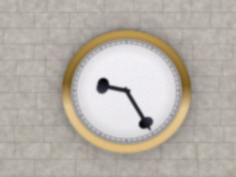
9:25
